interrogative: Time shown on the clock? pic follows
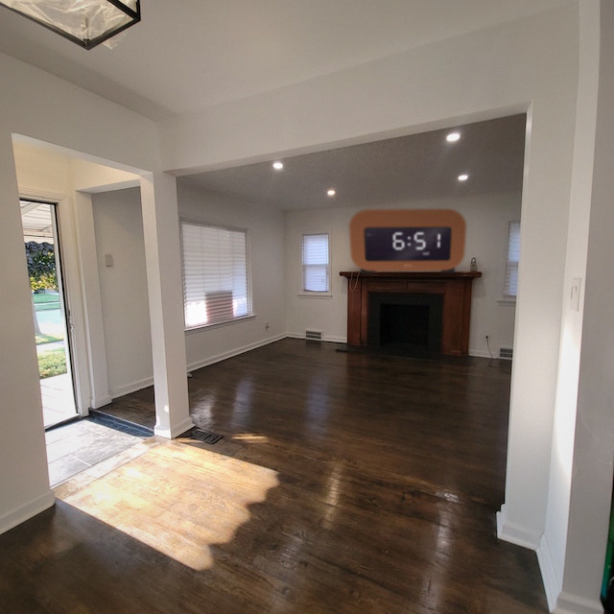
6:51
